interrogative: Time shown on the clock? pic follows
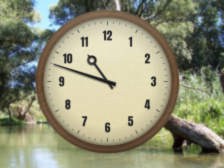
10:48
